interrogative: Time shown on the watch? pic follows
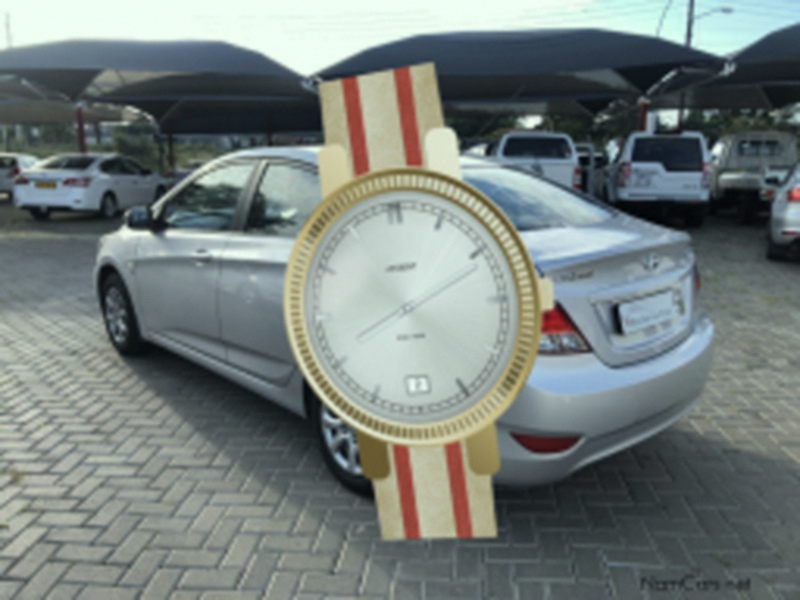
8:11
